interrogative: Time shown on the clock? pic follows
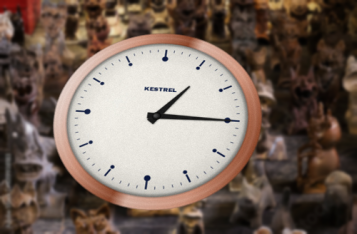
1:15
